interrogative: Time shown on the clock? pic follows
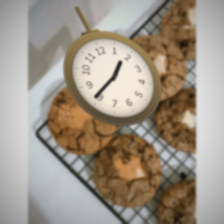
1:41
